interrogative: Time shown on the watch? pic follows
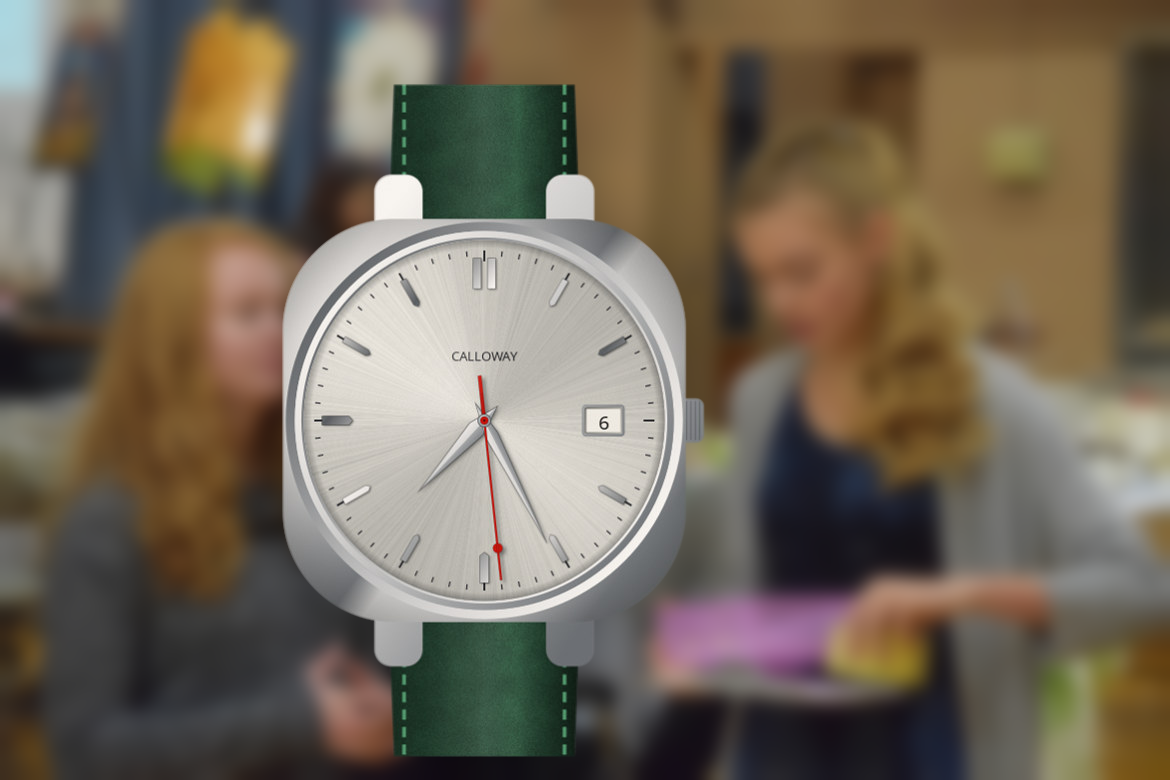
7:25:29
